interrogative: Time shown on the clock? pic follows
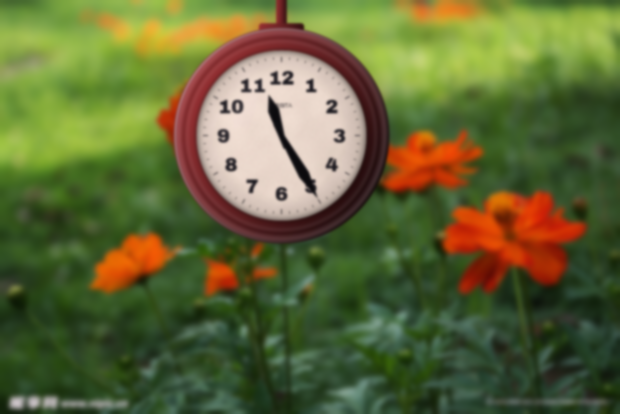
11:25
